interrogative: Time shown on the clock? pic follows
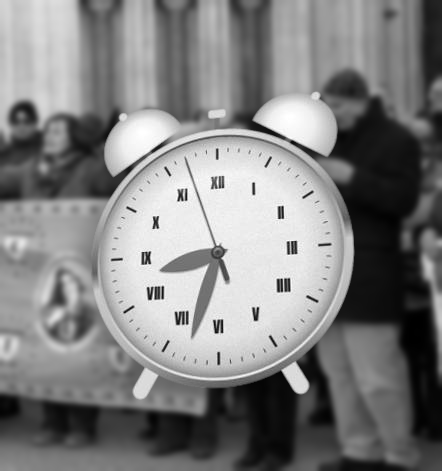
8:32:57
